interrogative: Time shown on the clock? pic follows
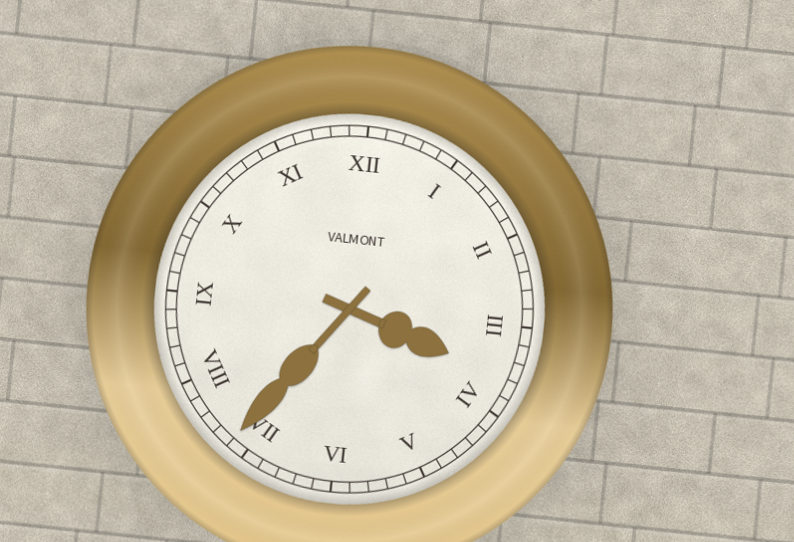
3:36
